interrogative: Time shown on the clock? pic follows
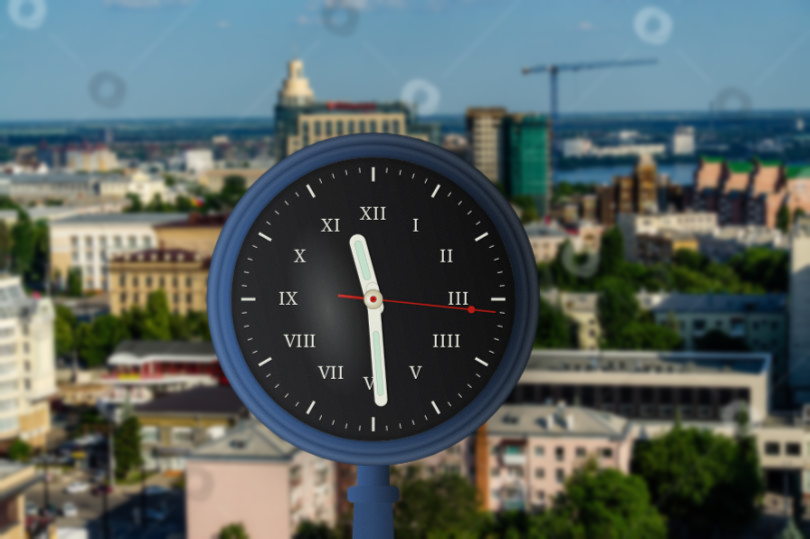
11:29:16
